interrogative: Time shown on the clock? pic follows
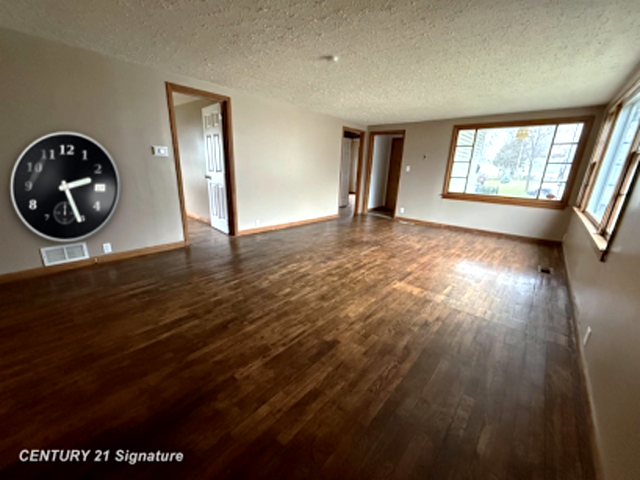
2:26
